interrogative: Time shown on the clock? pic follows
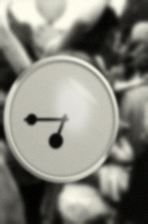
6:45
